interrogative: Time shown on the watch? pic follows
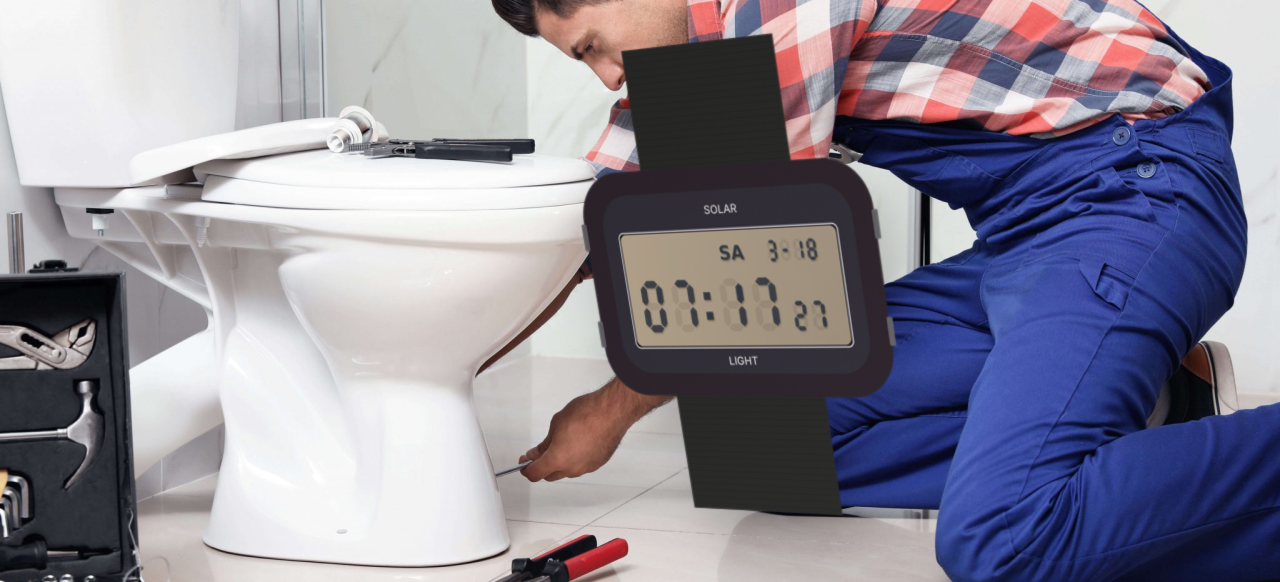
7:17:27
